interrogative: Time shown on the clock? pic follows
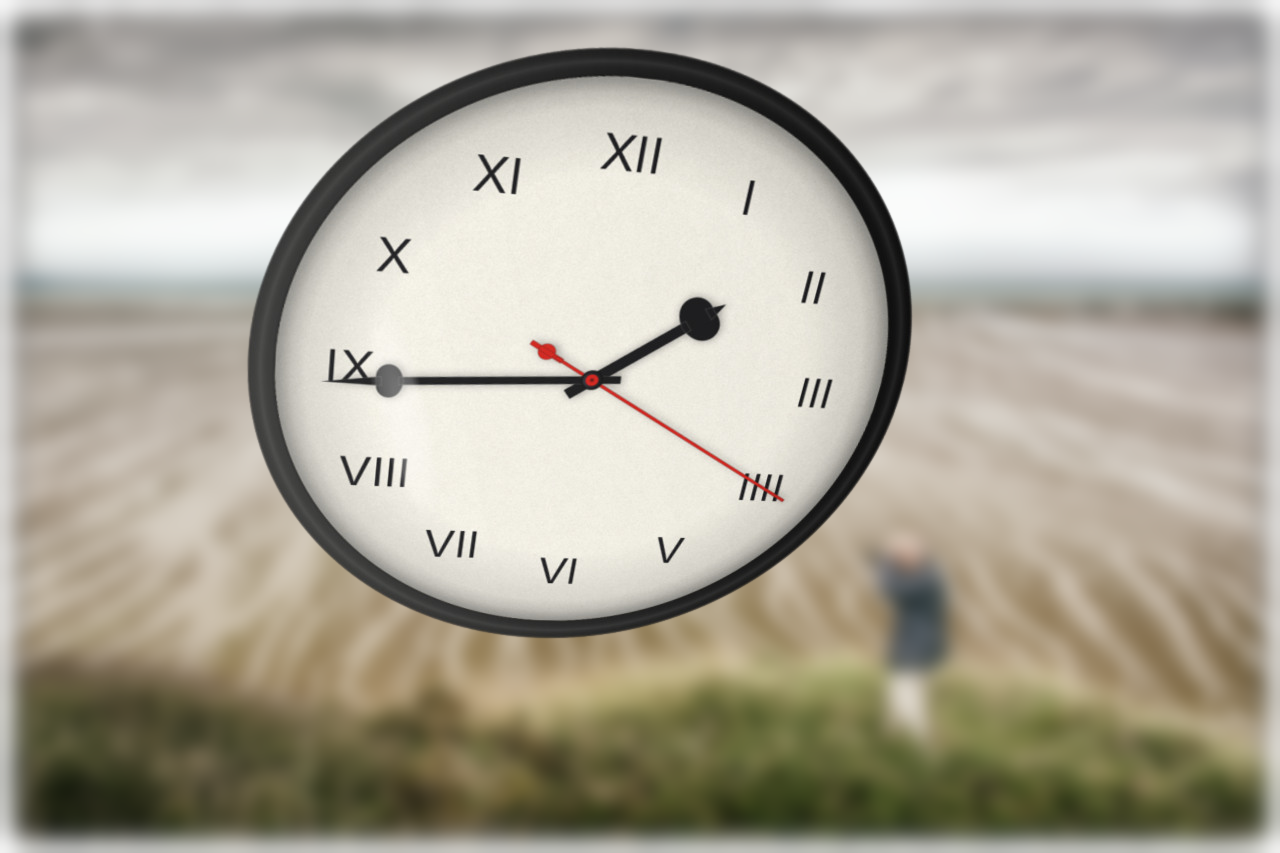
1:44:20
